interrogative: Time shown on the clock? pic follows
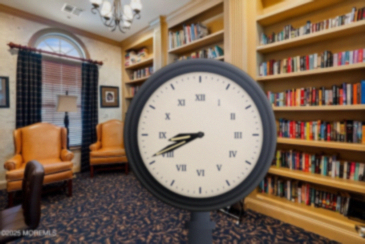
8:41
